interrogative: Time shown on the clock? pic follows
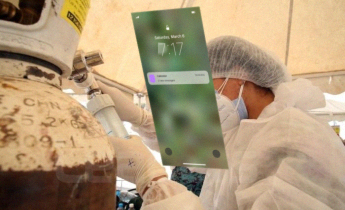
7:17
